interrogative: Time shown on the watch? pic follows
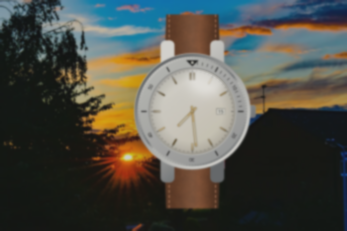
7:29
